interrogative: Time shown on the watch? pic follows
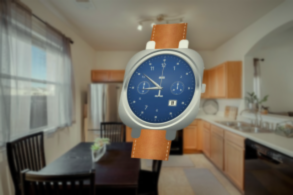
8:51
